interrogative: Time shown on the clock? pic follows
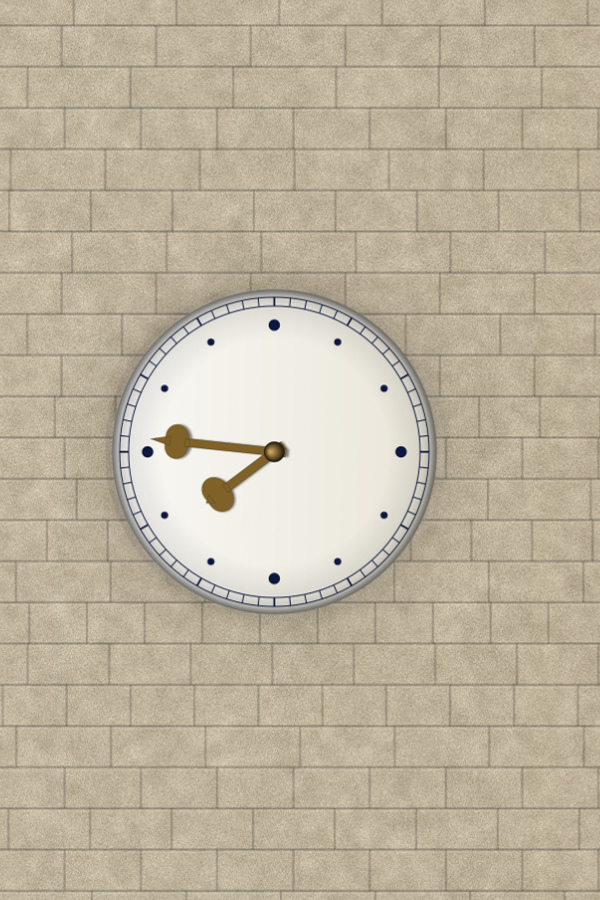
7:46
